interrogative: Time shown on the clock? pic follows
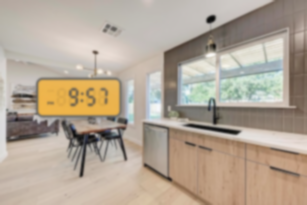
9:57
